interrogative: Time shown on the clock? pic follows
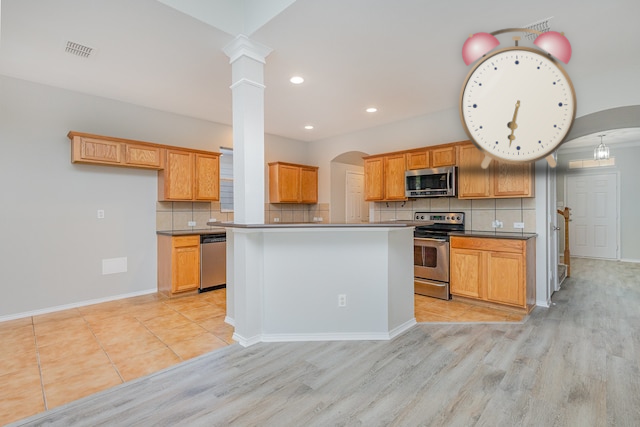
6:32
